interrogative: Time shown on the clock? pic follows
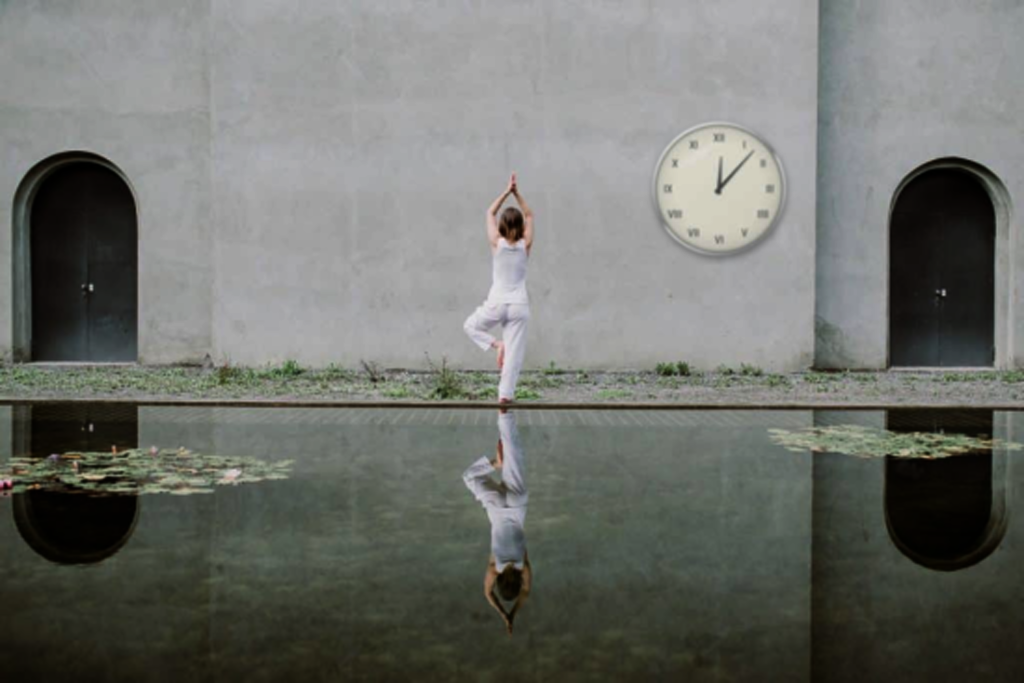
12:07
